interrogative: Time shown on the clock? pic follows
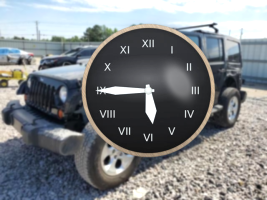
5:45
